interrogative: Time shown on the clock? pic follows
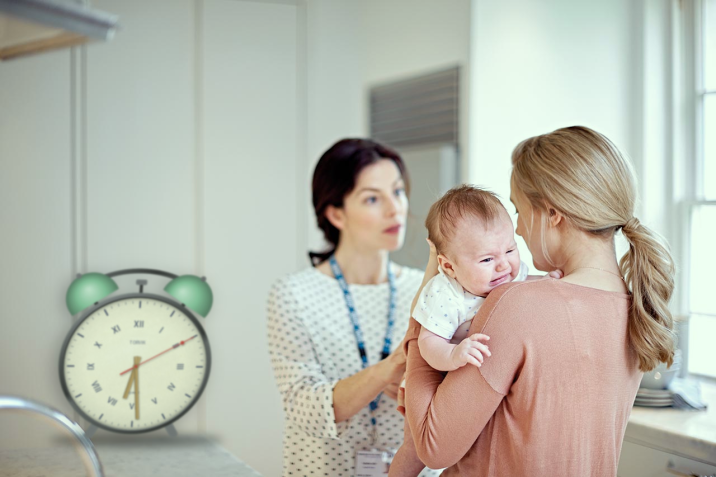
6:29:10
